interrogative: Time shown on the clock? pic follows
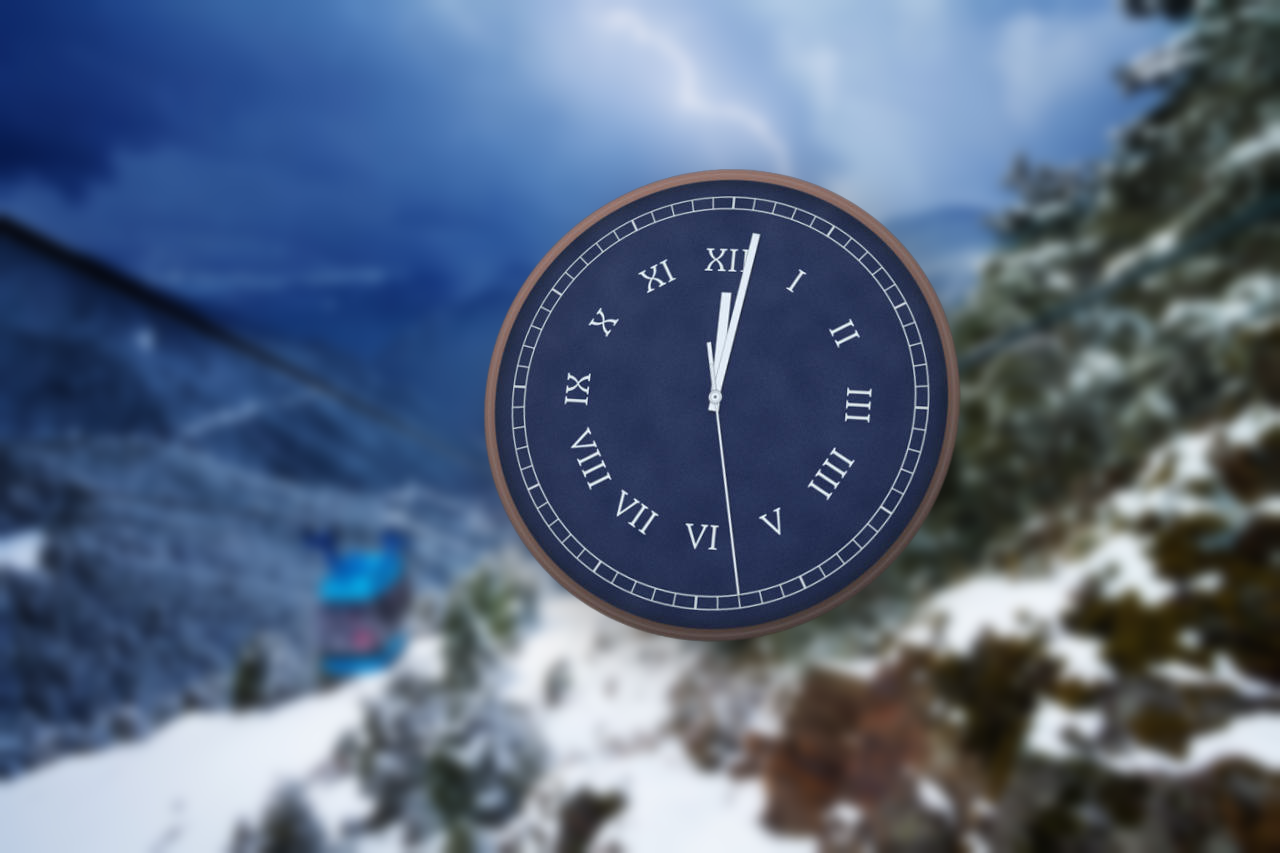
12:01:28
